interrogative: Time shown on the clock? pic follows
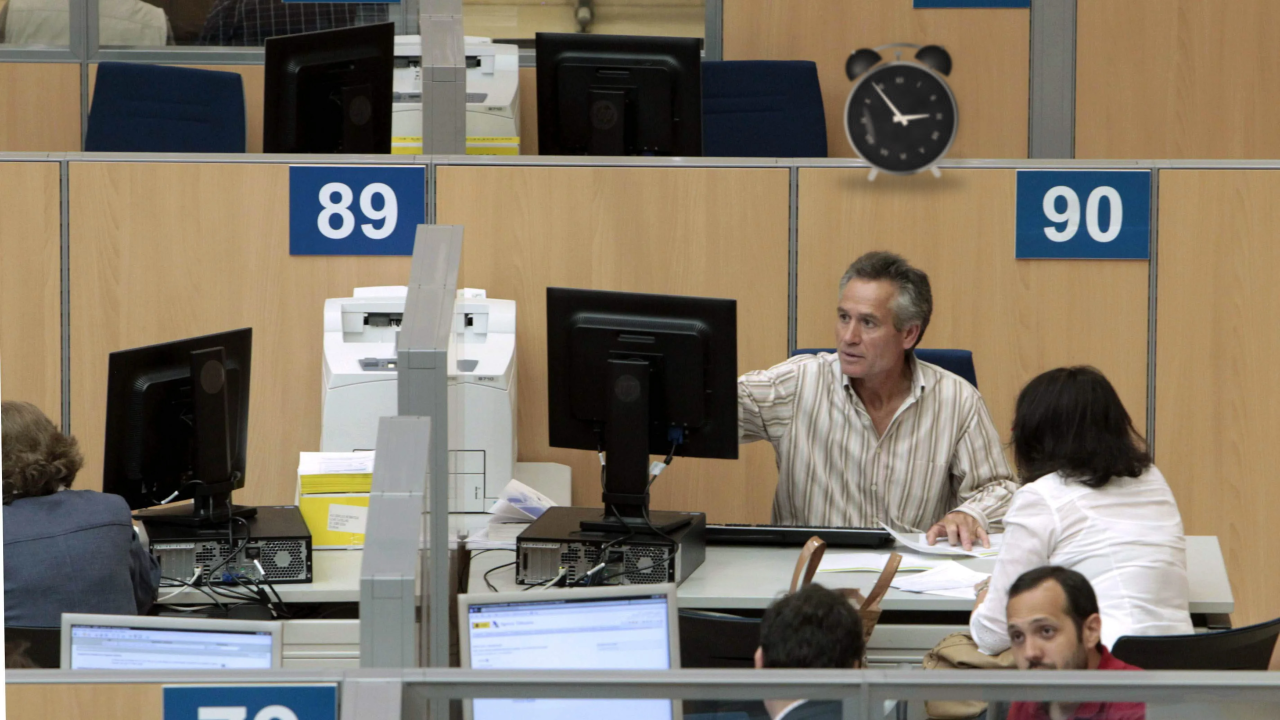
2:54
